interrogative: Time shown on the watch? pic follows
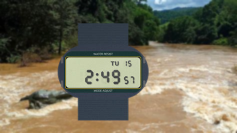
2:49:57
